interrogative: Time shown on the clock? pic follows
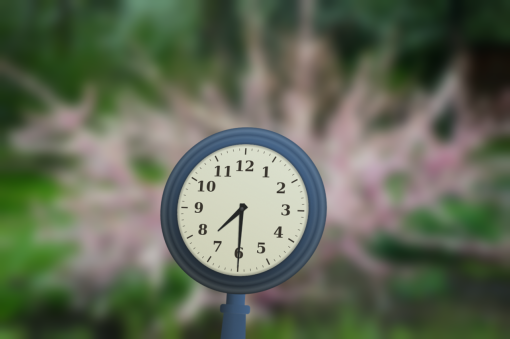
7:30
